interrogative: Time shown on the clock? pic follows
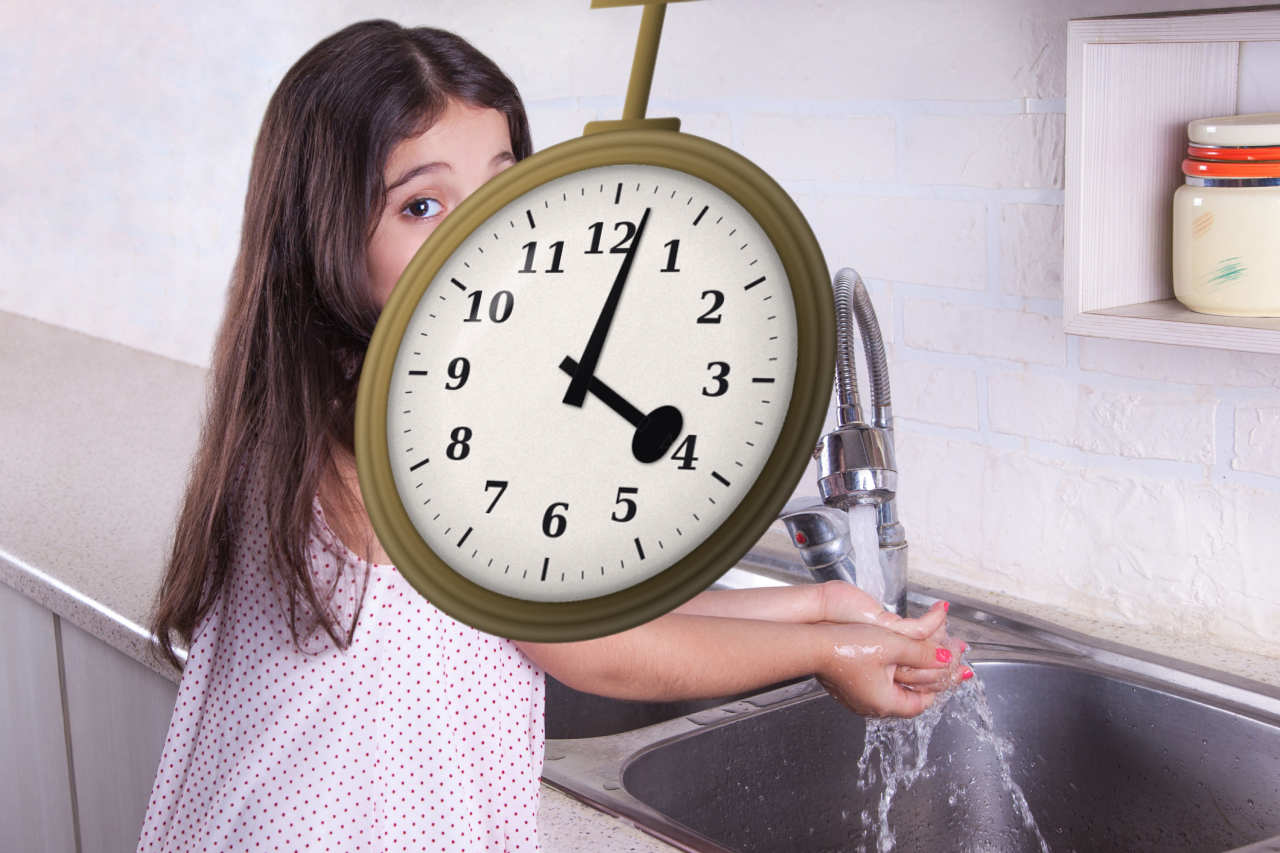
4:02
